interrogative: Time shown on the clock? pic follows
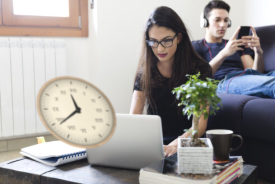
11:39
